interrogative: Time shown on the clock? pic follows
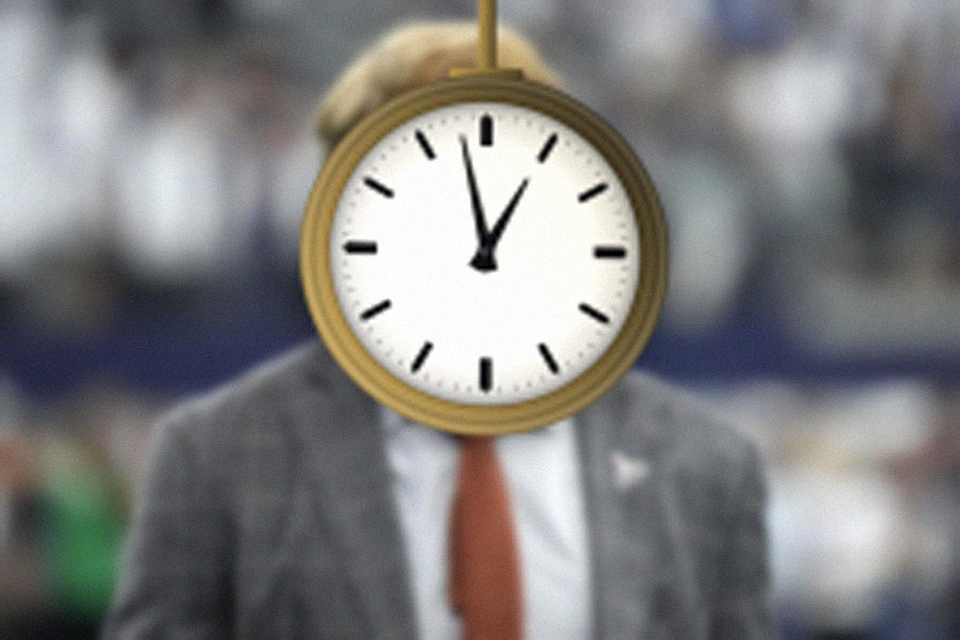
12:58
